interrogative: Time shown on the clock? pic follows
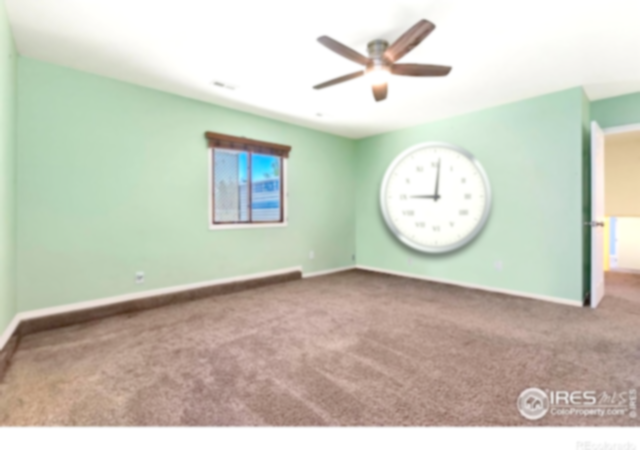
9:01
